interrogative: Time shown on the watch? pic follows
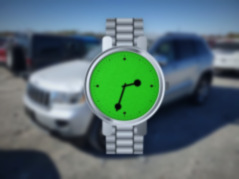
2:33
